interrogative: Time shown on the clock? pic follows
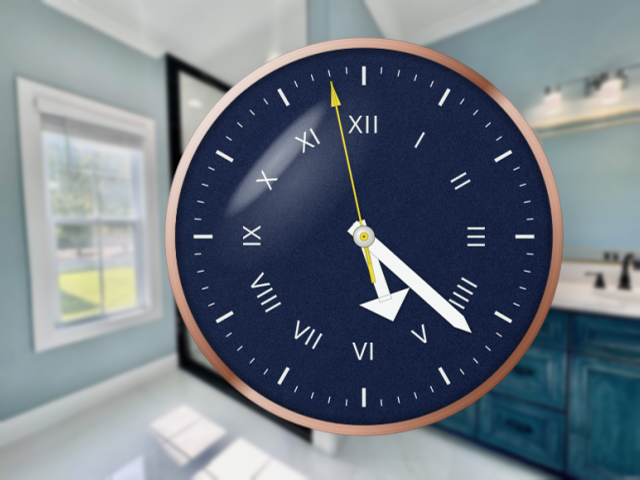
5:21:58
